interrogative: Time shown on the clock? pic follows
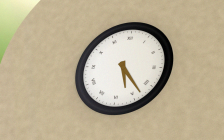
5:23
